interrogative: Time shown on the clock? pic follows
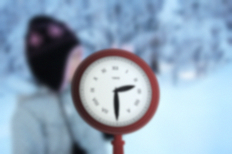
2:30
